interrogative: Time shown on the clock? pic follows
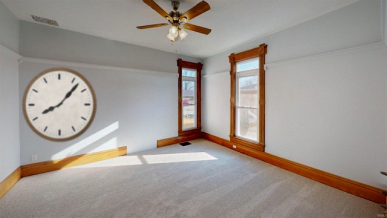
8:07
